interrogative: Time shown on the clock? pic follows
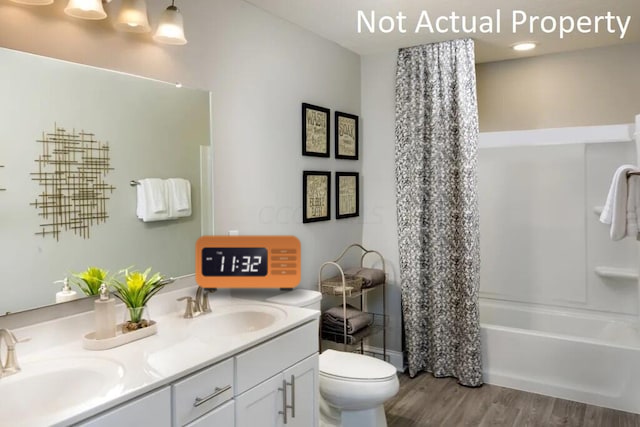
11:32
